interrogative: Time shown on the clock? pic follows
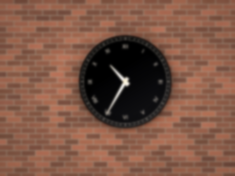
10:35
